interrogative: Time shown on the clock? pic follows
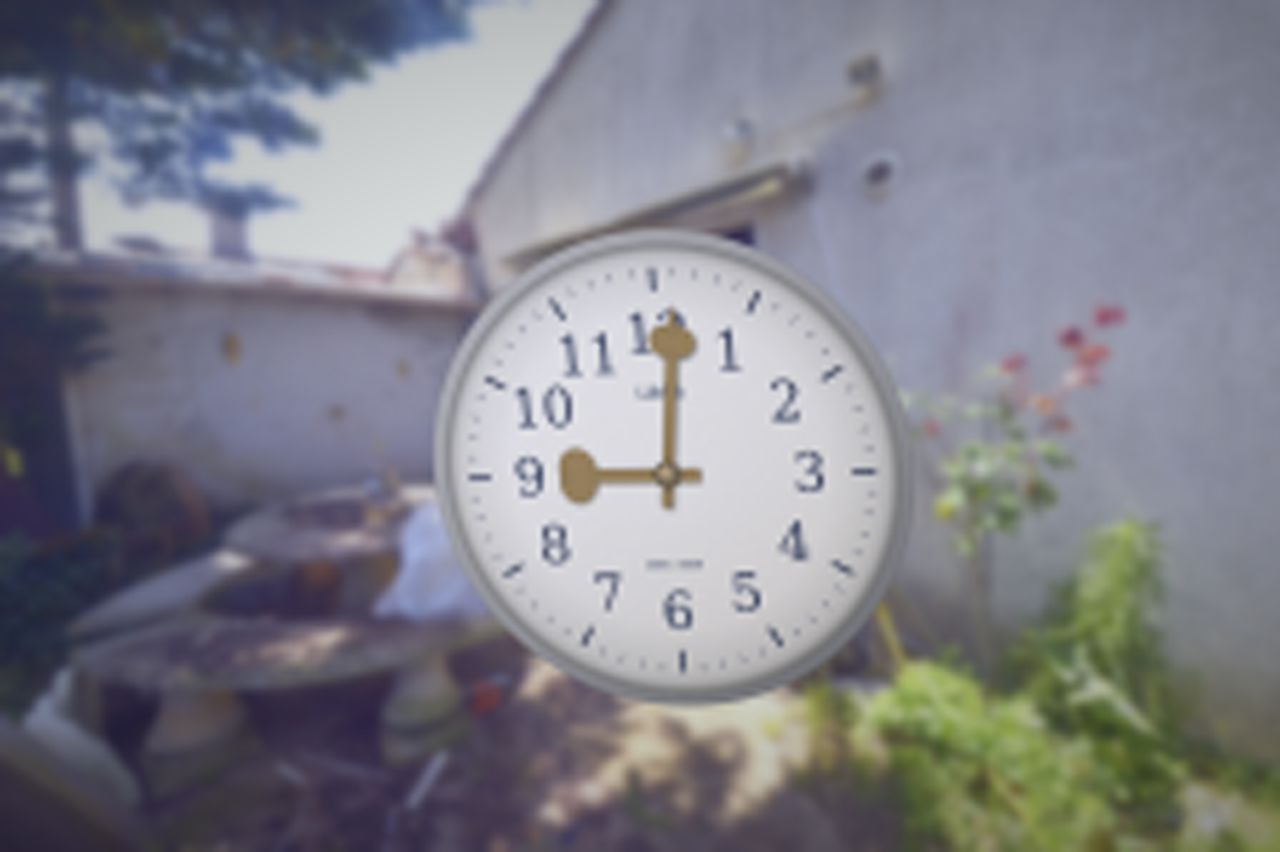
9:01
